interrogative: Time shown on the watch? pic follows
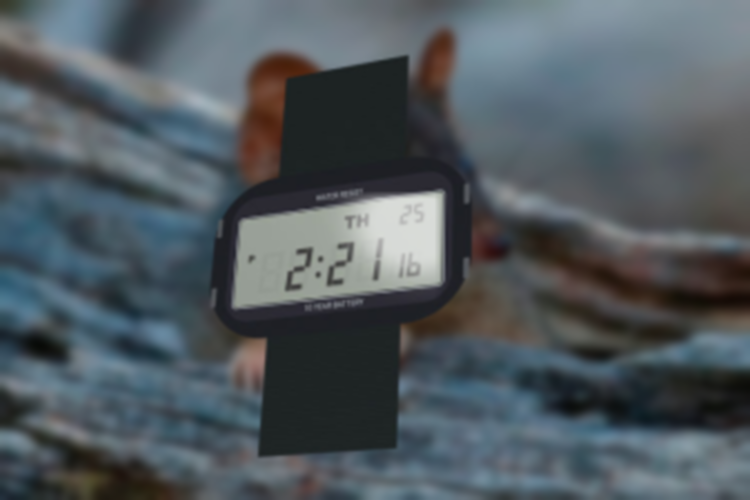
2:21:16
